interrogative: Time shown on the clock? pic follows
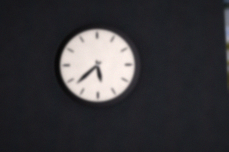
5:38
